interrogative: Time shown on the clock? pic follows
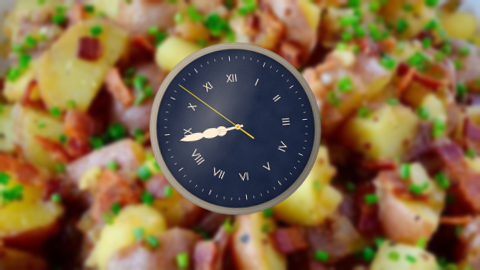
8:43:52
